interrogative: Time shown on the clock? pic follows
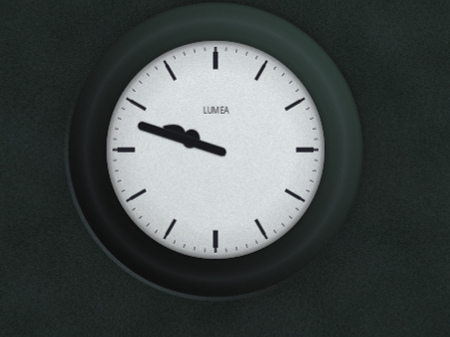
9:48
